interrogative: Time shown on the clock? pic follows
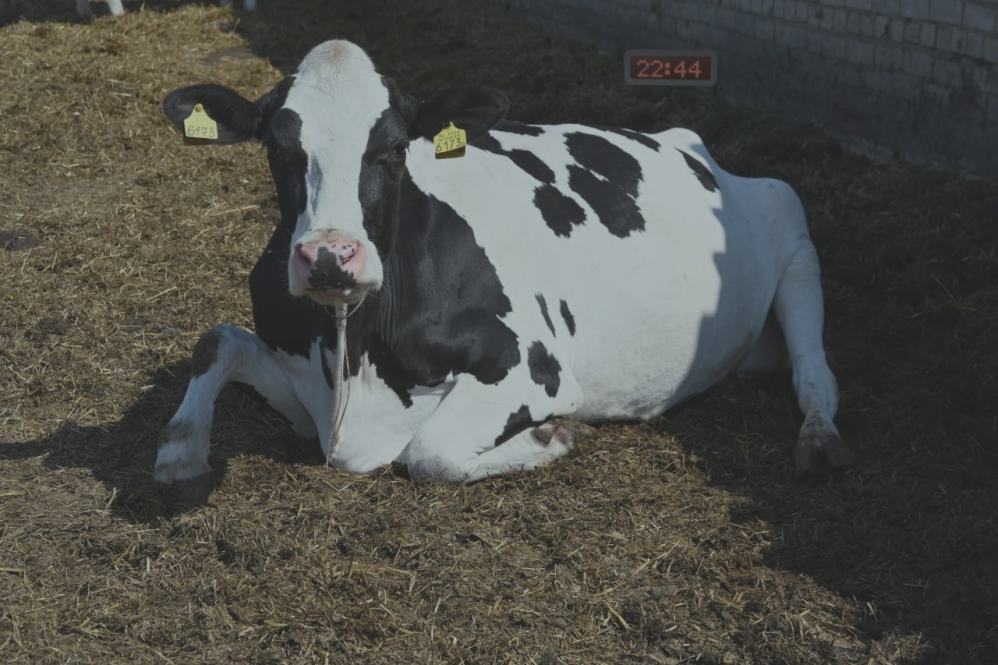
22:44
